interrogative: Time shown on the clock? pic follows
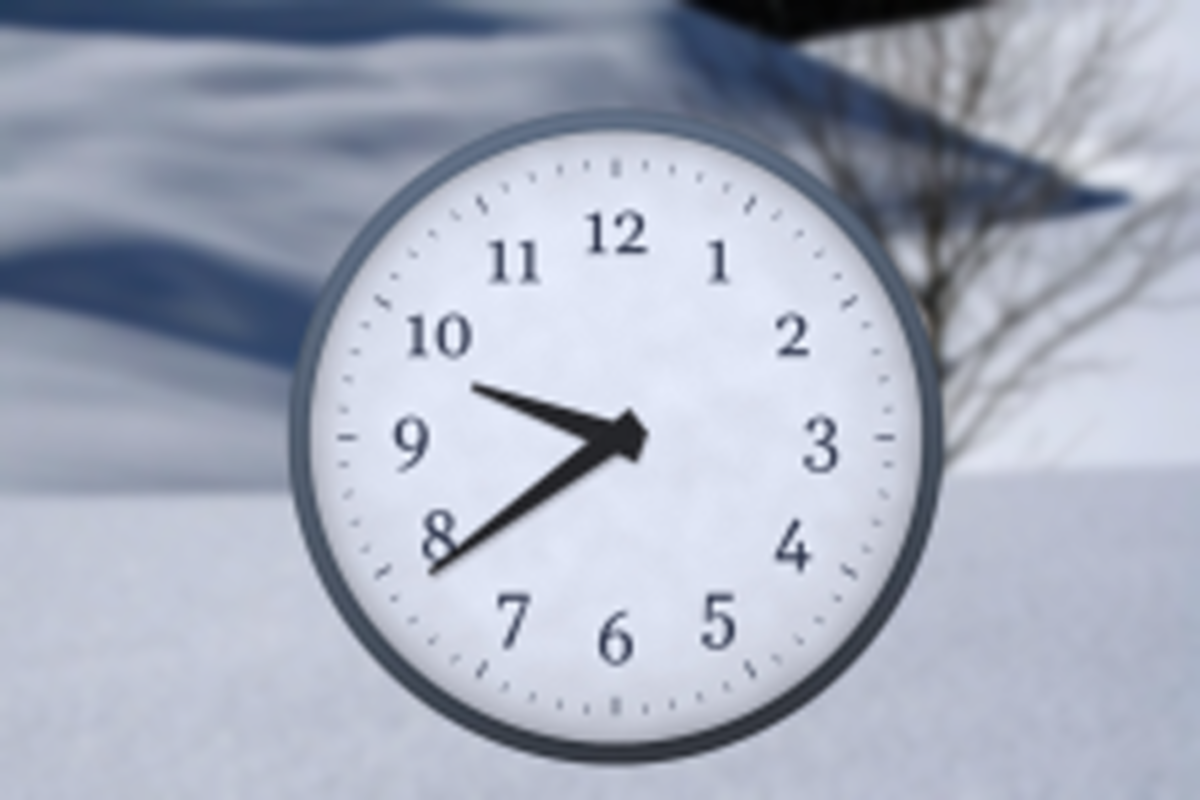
9:39
